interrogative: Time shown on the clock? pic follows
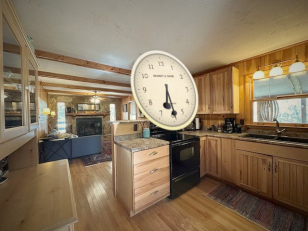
6:29
